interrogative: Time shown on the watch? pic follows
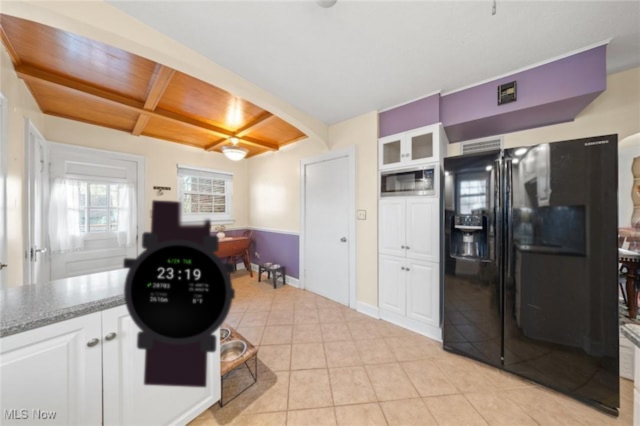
23:19
